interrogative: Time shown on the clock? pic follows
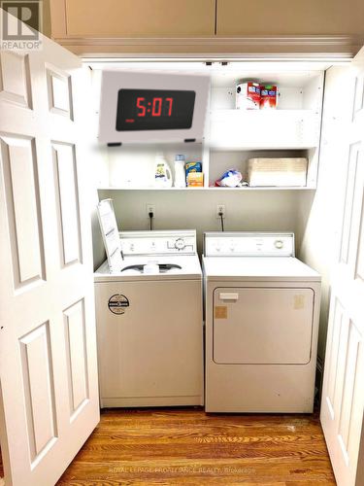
5:07
